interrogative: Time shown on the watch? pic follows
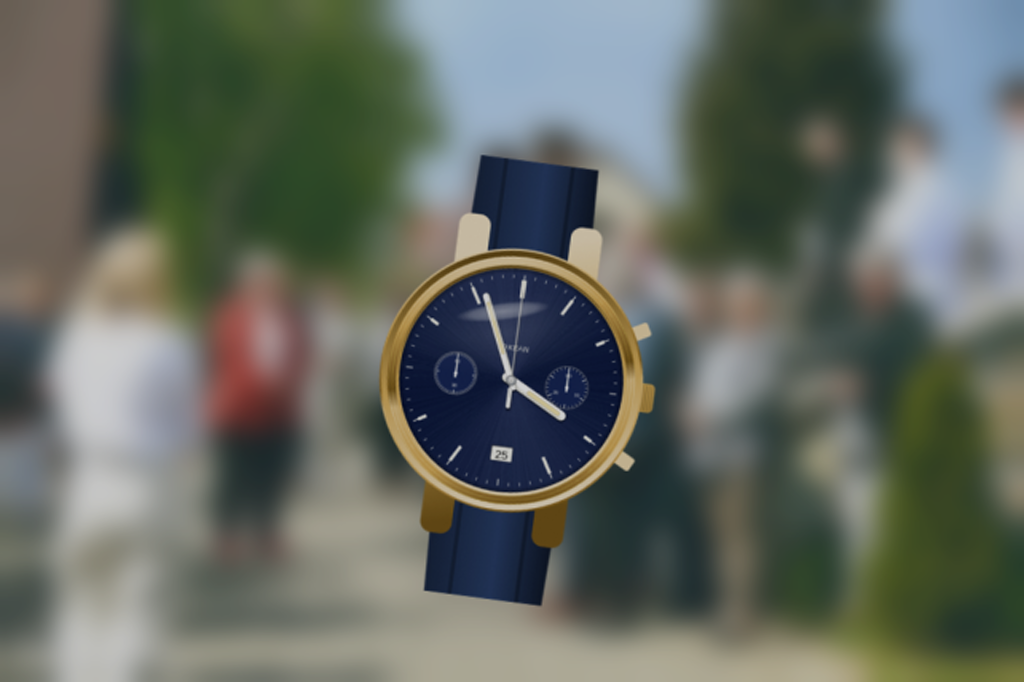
3:56
